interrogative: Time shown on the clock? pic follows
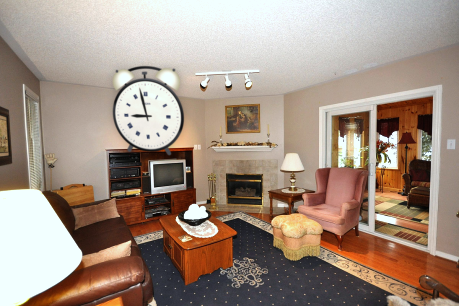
8:58
